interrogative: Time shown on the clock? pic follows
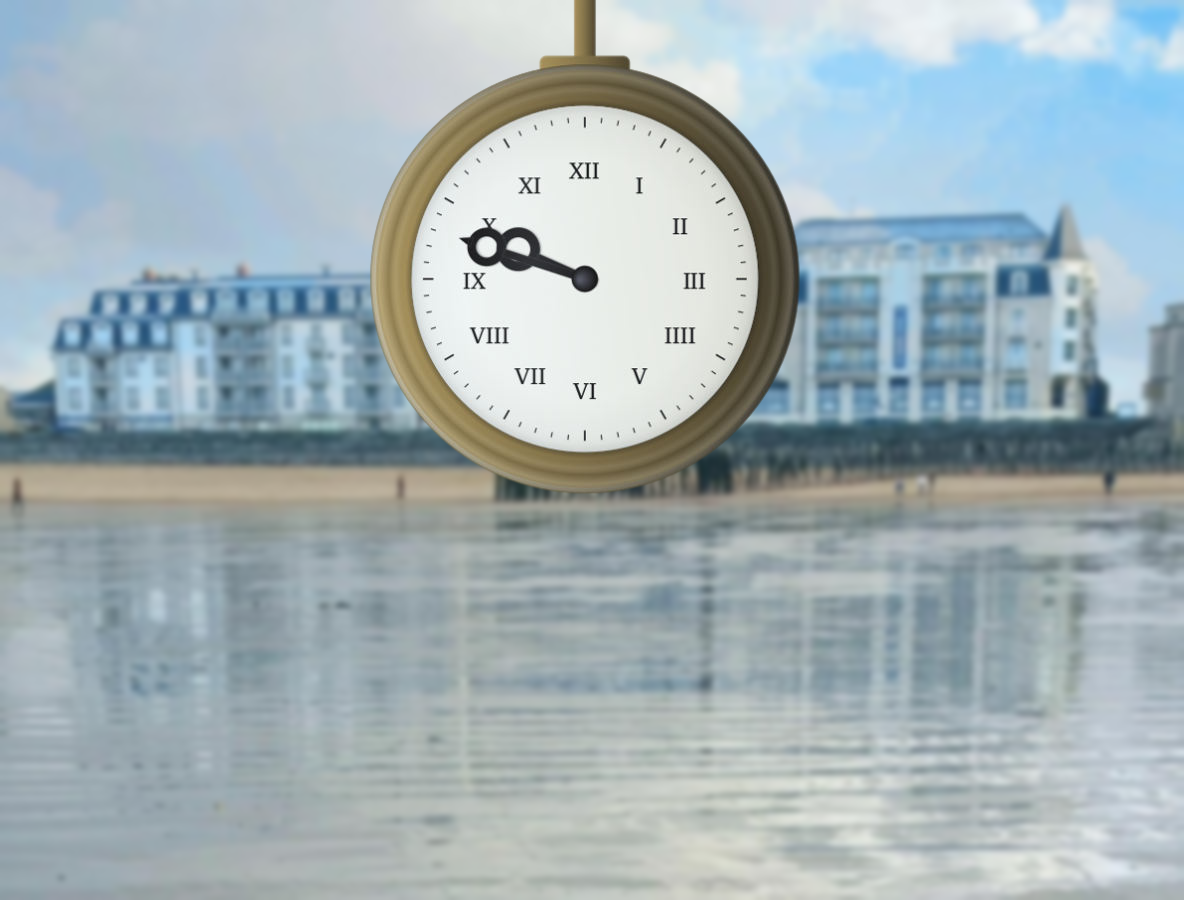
9:48
